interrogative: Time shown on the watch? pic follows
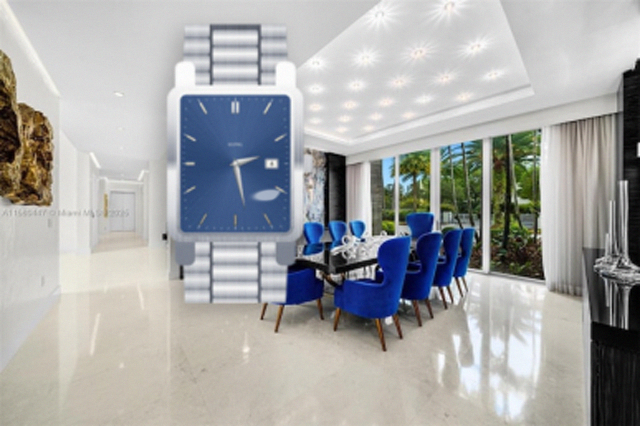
2:28
